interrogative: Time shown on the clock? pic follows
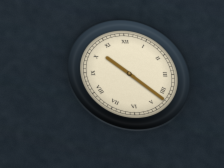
10:22
